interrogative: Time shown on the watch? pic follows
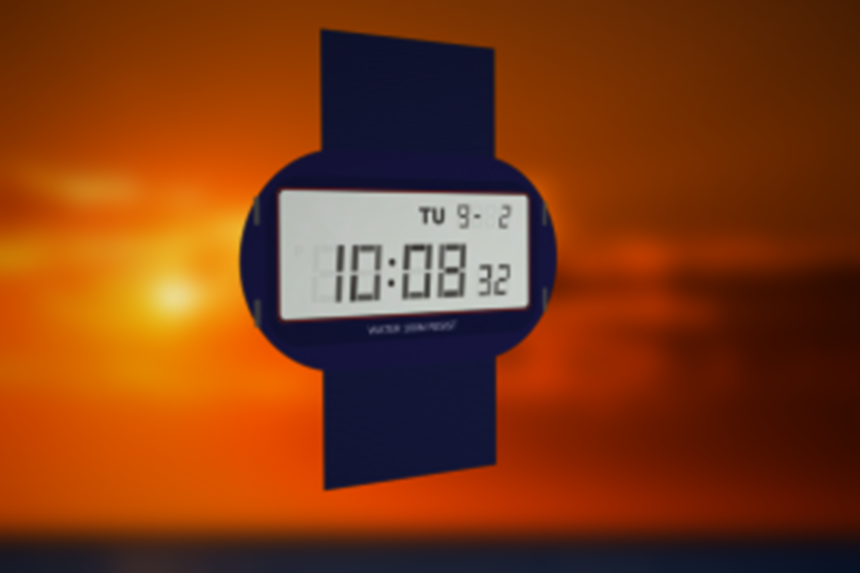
10:08:32
